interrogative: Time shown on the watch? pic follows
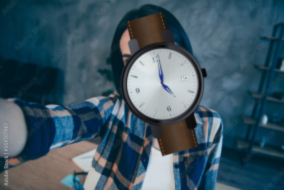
5:01
